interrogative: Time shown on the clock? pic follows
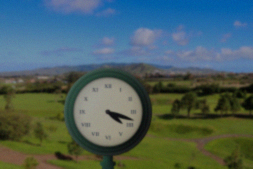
4:18
